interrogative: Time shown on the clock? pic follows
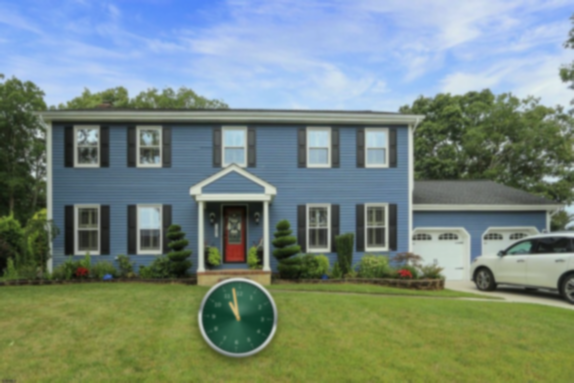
10:58
